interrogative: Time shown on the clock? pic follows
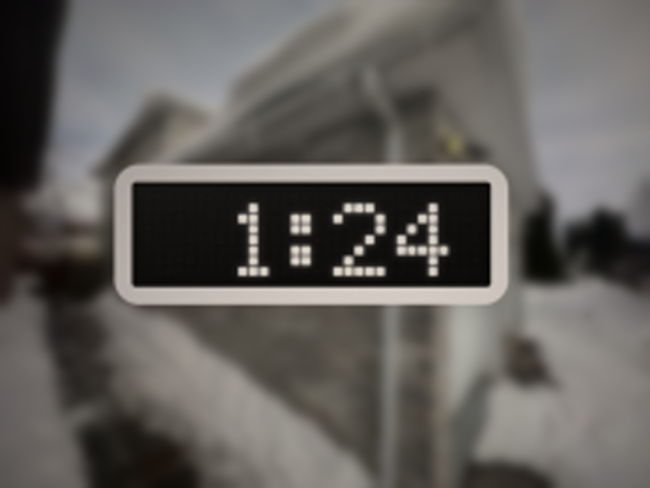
1:24
